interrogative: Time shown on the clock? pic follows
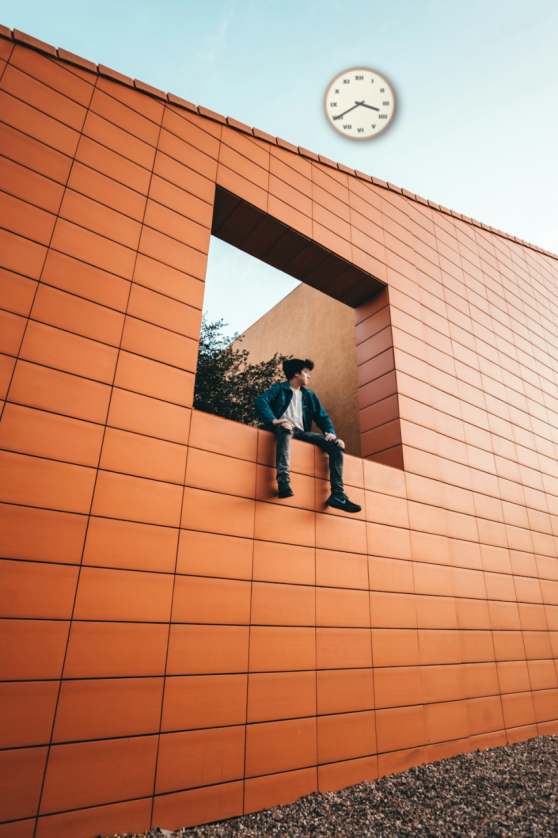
3:40
